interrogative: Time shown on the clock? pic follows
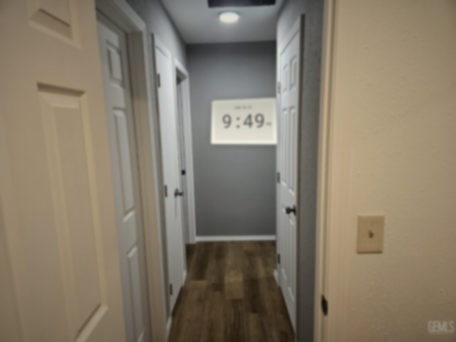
9:49
